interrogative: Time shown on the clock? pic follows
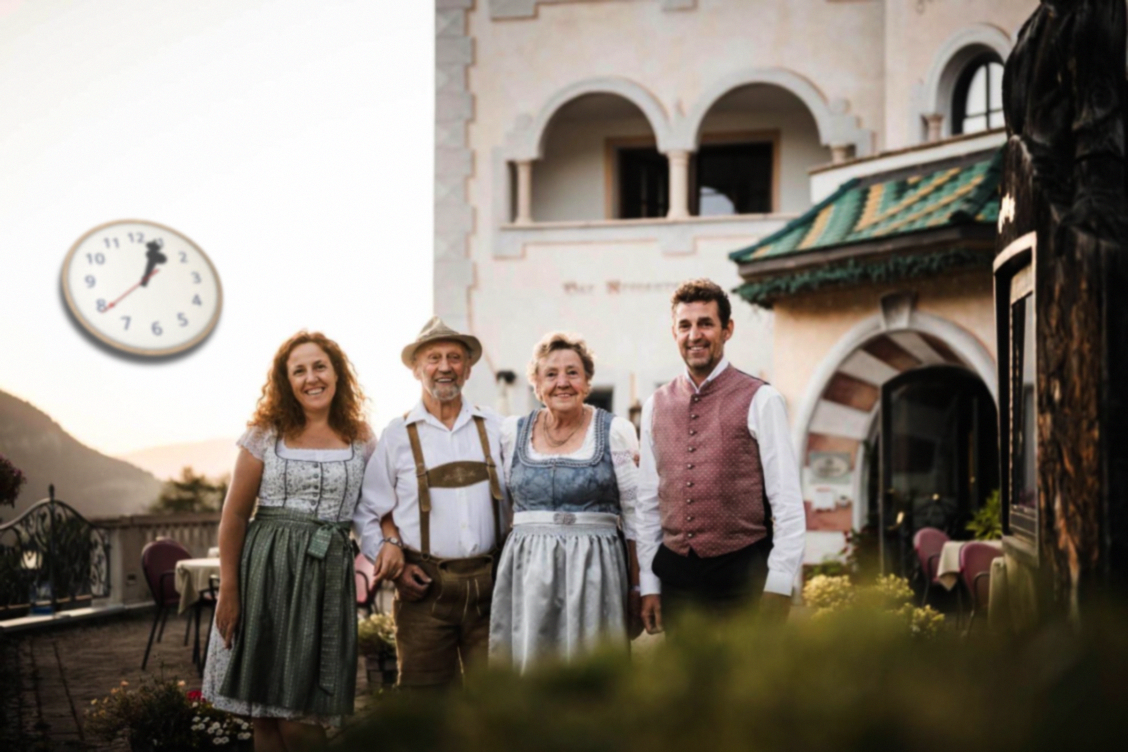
1:03:39
